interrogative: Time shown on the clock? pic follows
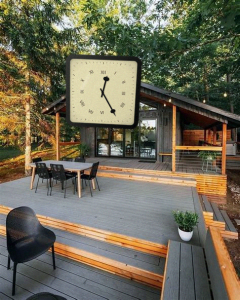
12:25
